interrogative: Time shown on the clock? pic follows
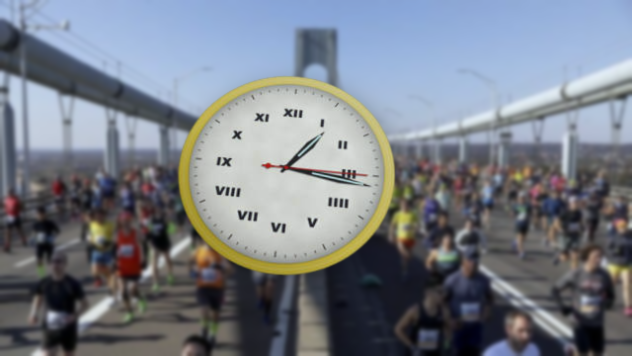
1:16:15
